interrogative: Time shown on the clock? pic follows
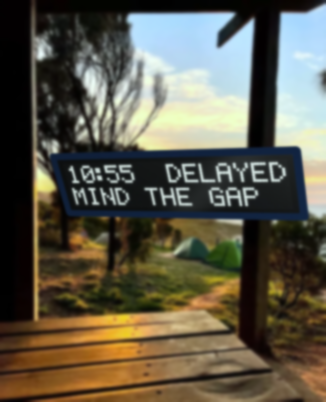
10:55
